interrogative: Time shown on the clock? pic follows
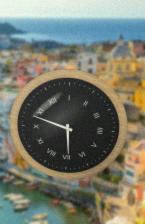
6:53
